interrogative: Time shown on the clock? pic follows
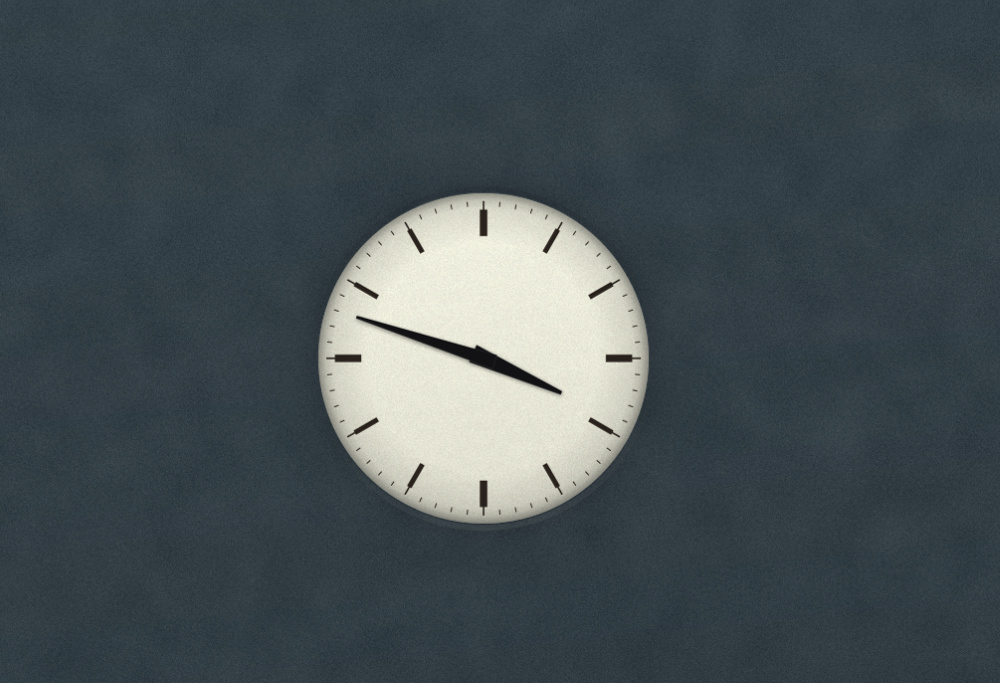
3:48
